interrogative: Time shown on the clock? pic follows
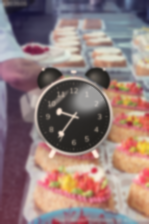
9:36
